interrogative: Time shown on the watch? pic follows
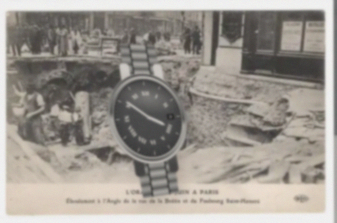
3:51
